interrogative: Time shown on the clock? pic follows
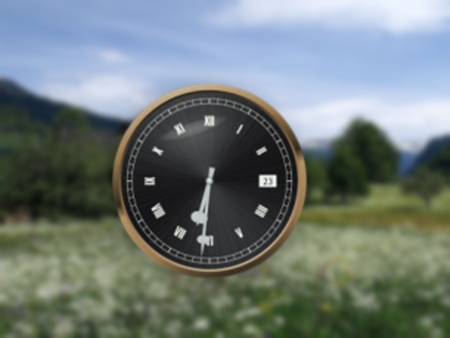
6:31
